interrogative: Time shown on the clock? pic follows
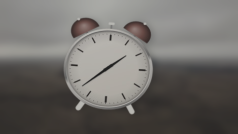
1:38
